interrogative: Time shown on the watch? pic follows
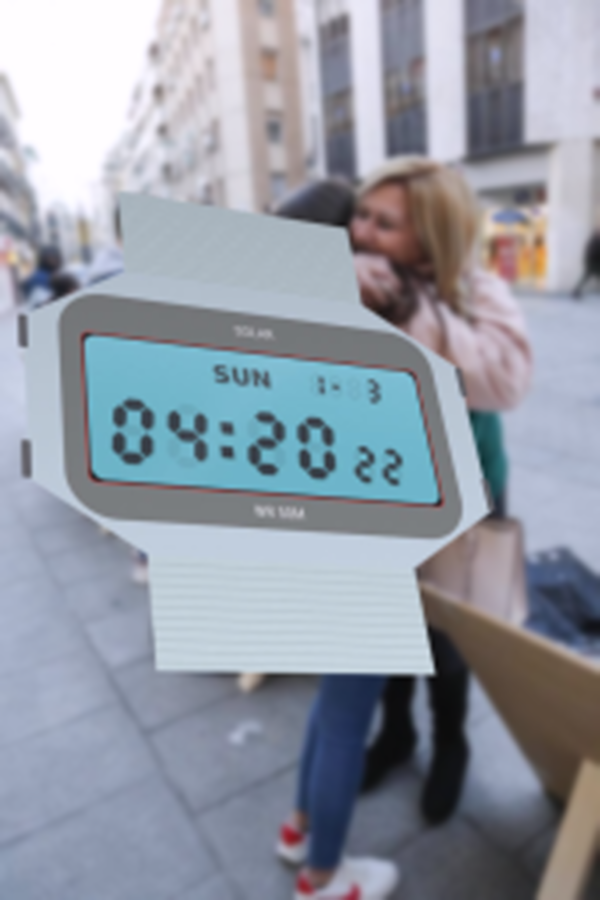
4:20:22
